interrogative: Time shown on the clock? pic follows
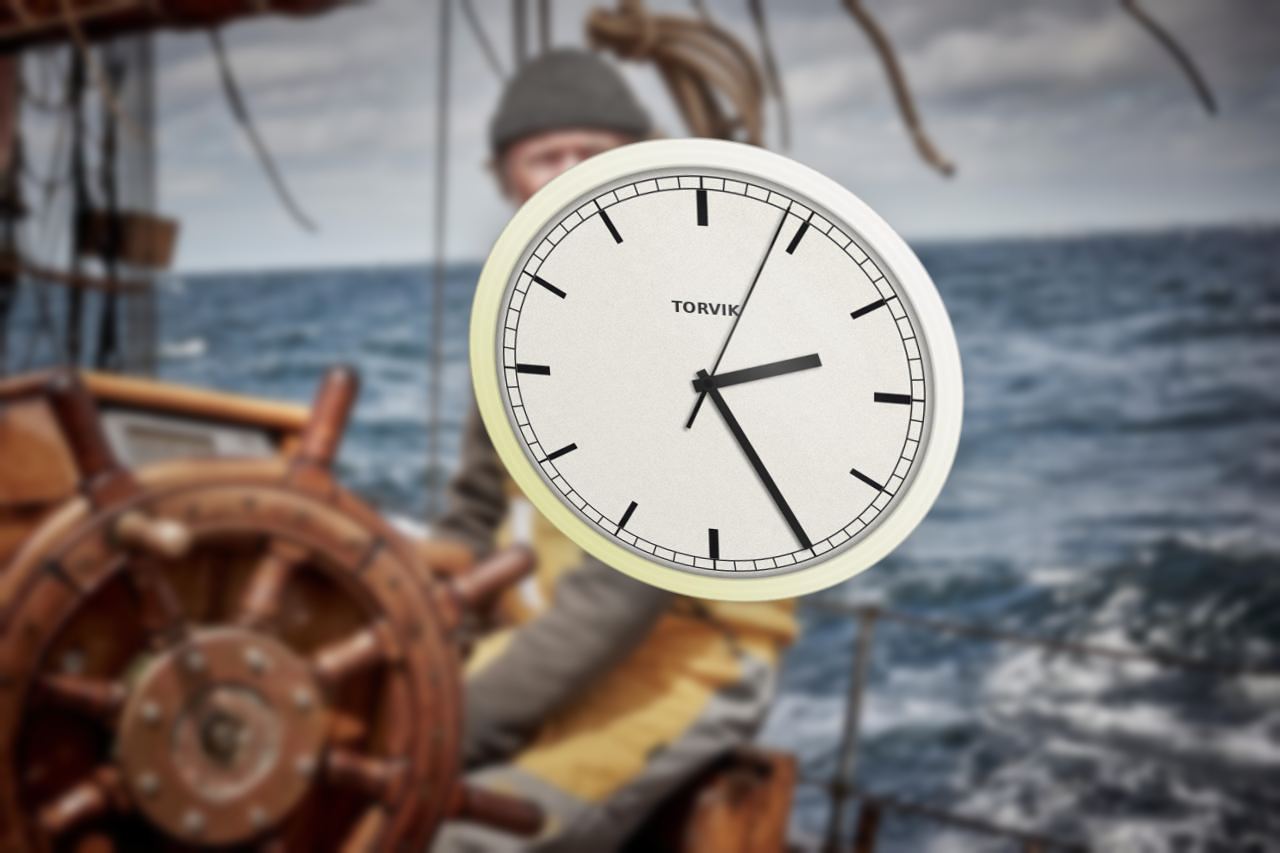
2:25:04
